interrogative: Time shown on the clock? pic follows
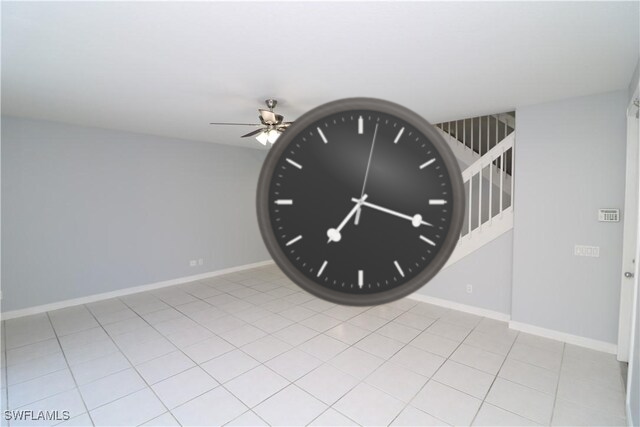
7:18:02
